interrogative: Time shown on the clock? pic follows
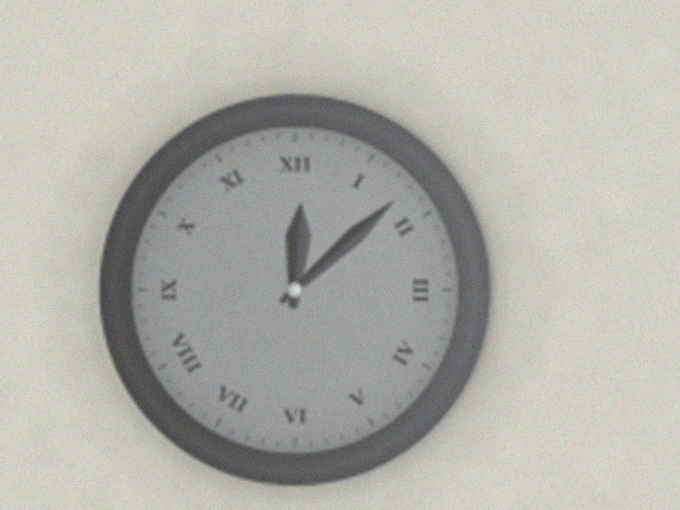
12:08
